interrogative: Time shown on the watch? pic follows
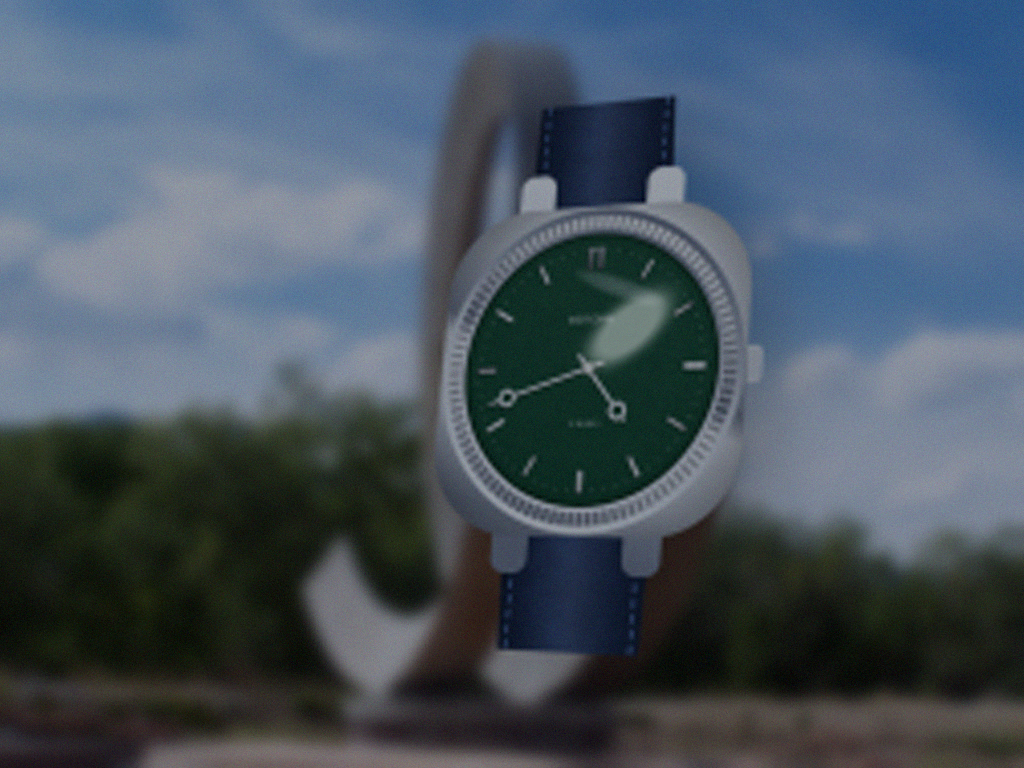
4:42
